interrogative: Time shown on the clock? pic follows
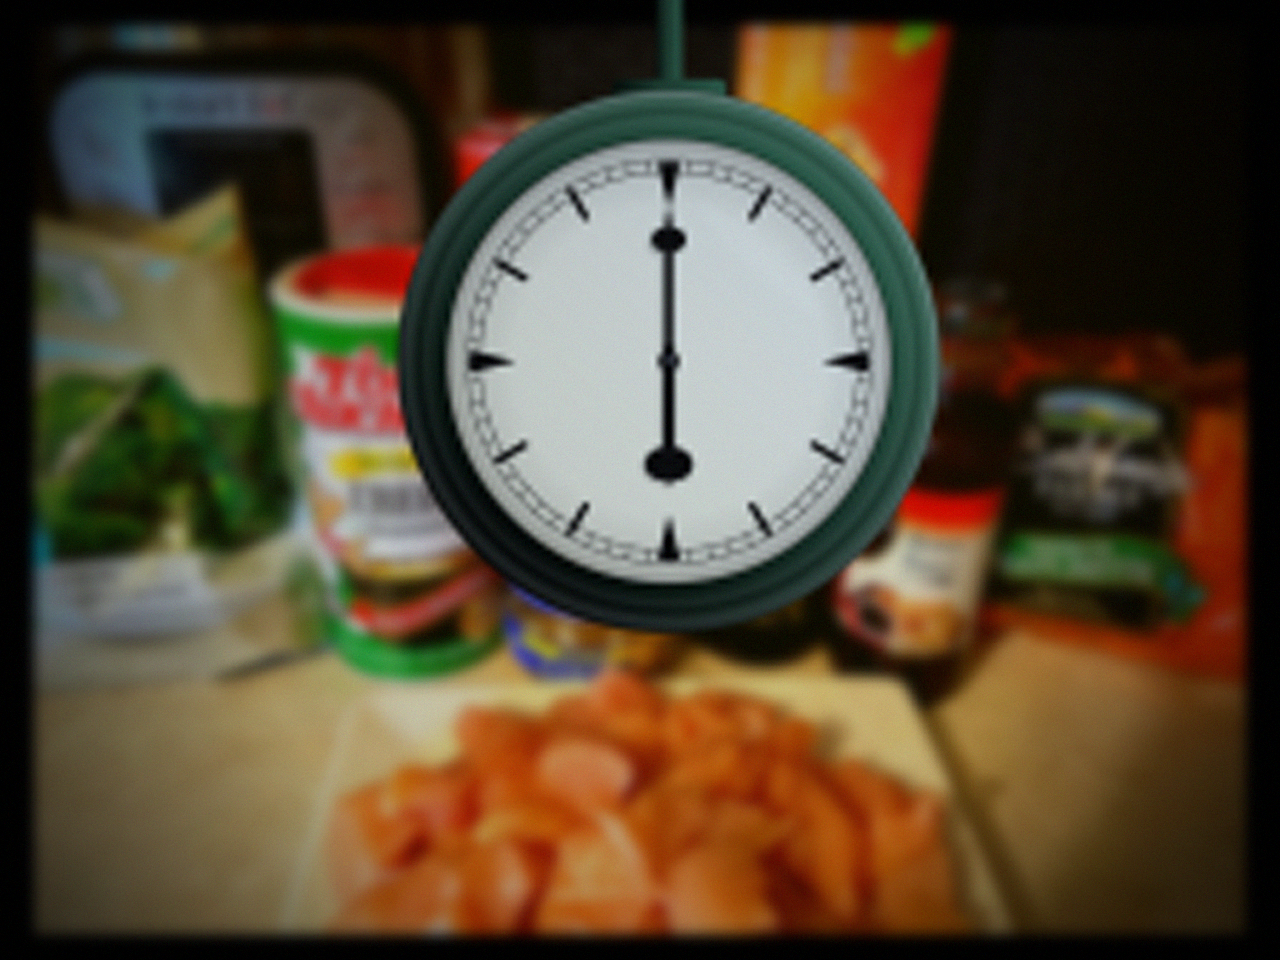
6:00
